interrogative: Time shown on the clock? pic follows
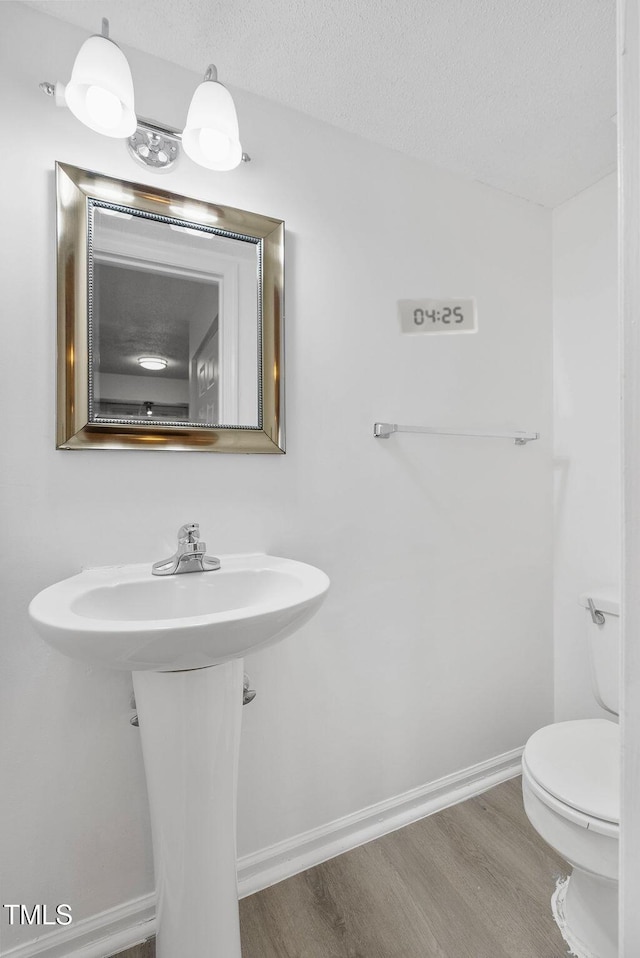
4:25
